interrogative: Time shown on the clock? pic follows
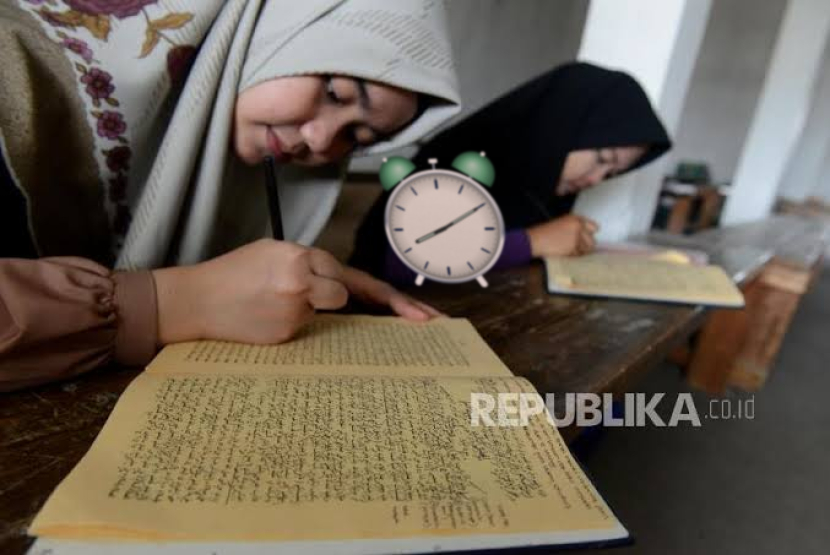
8:10
